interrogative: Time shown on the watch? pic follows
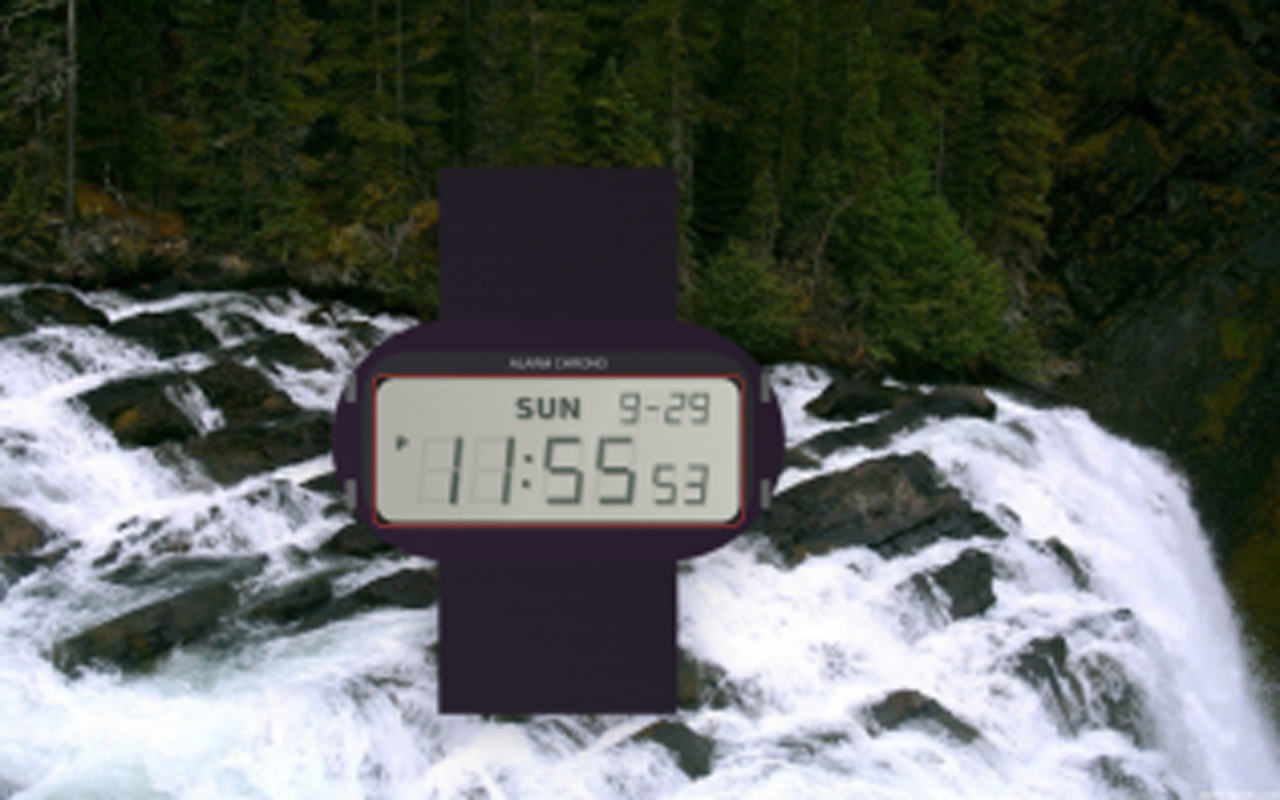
11:55:53
